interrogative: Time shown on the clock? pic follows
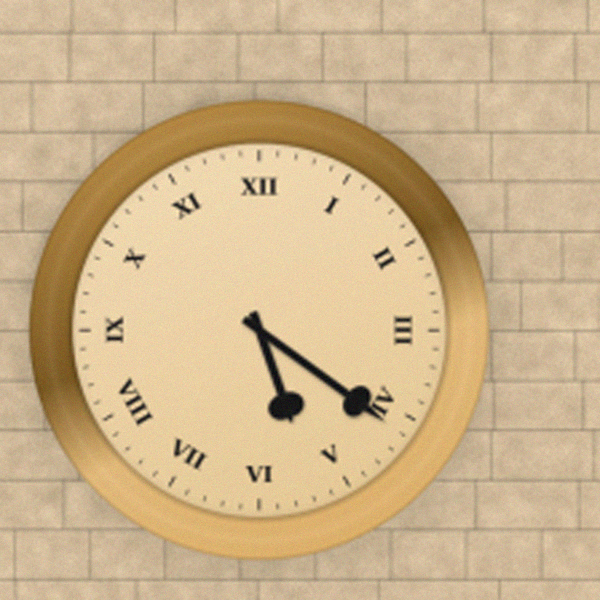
5:21
